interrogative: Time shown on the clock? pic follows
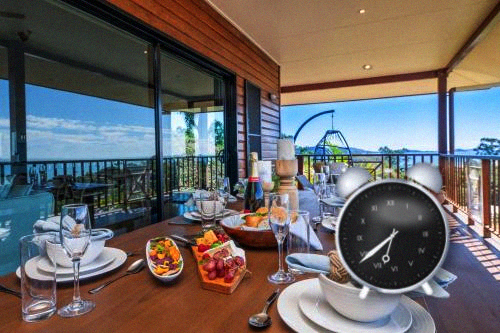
6:39
